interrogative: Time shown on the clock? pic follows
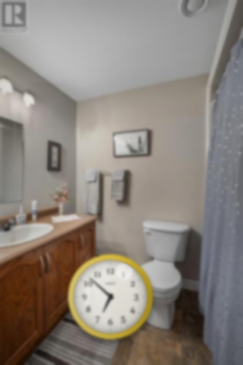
6:52
